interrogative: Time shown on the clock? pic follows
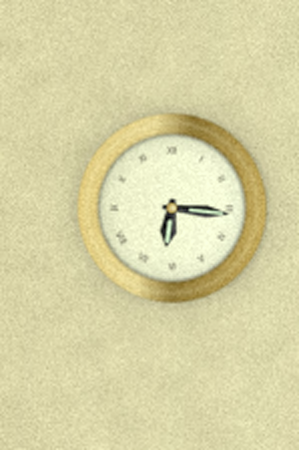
6:16
